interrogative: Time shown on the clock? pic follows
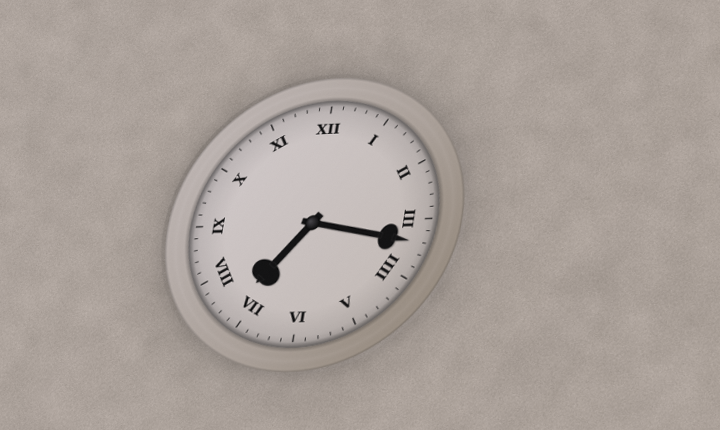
7:17
